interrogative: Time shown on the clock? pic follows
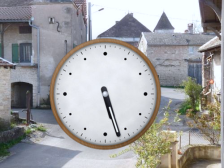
5:27
